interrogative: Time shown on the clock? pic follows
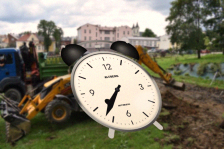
7:37
